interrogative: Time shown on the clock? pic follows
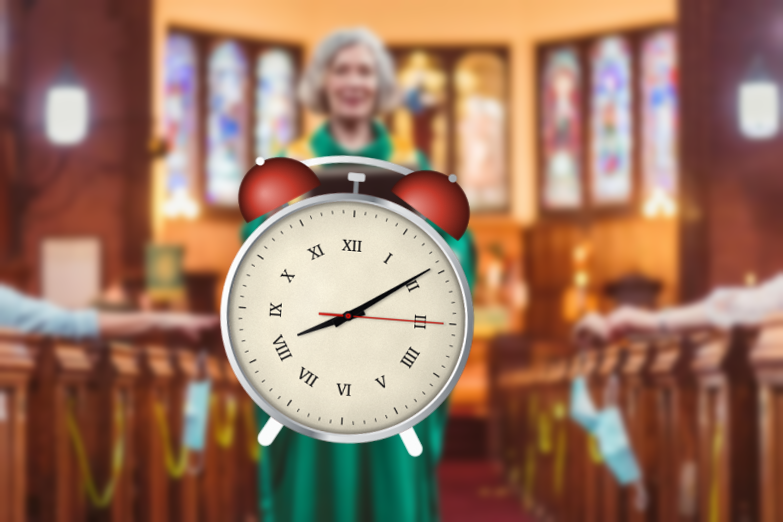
8:09:15
